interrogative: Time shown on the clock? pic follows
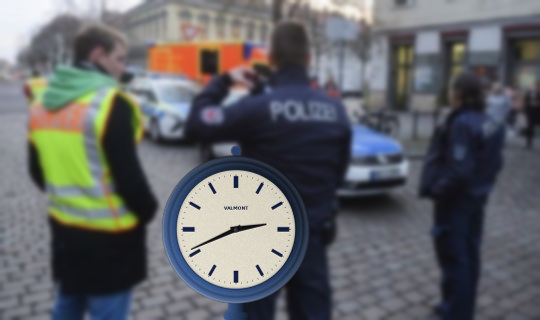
2:41
